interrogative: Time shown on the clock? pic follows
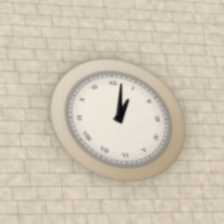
1:02
